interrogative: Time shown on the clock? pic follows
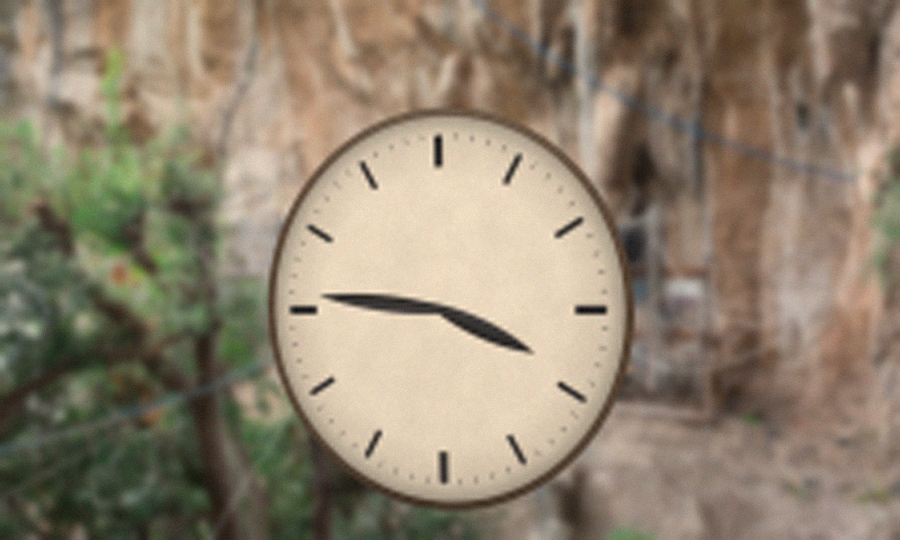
3:46
